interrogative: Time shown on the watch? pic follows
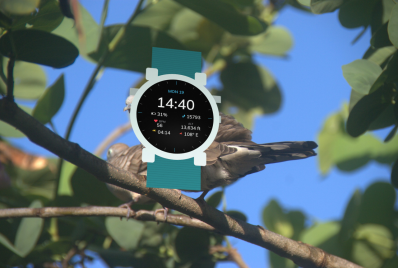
14:40
